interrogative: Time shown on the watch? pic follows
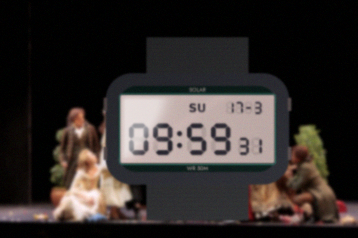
9:59:31
